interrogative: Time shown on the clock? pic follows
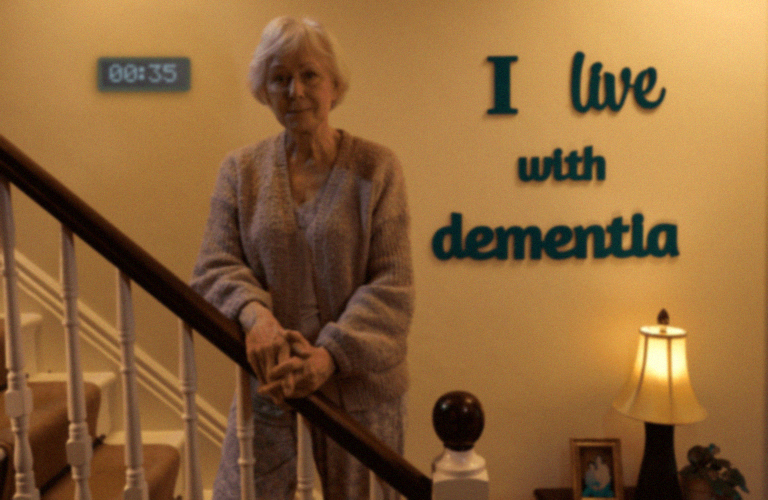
0:35
